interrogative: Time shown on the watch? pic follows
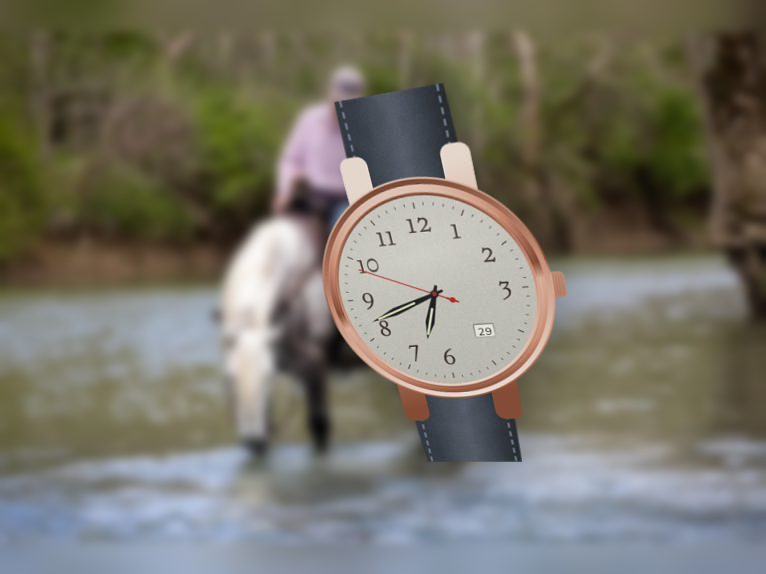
6:41:49
